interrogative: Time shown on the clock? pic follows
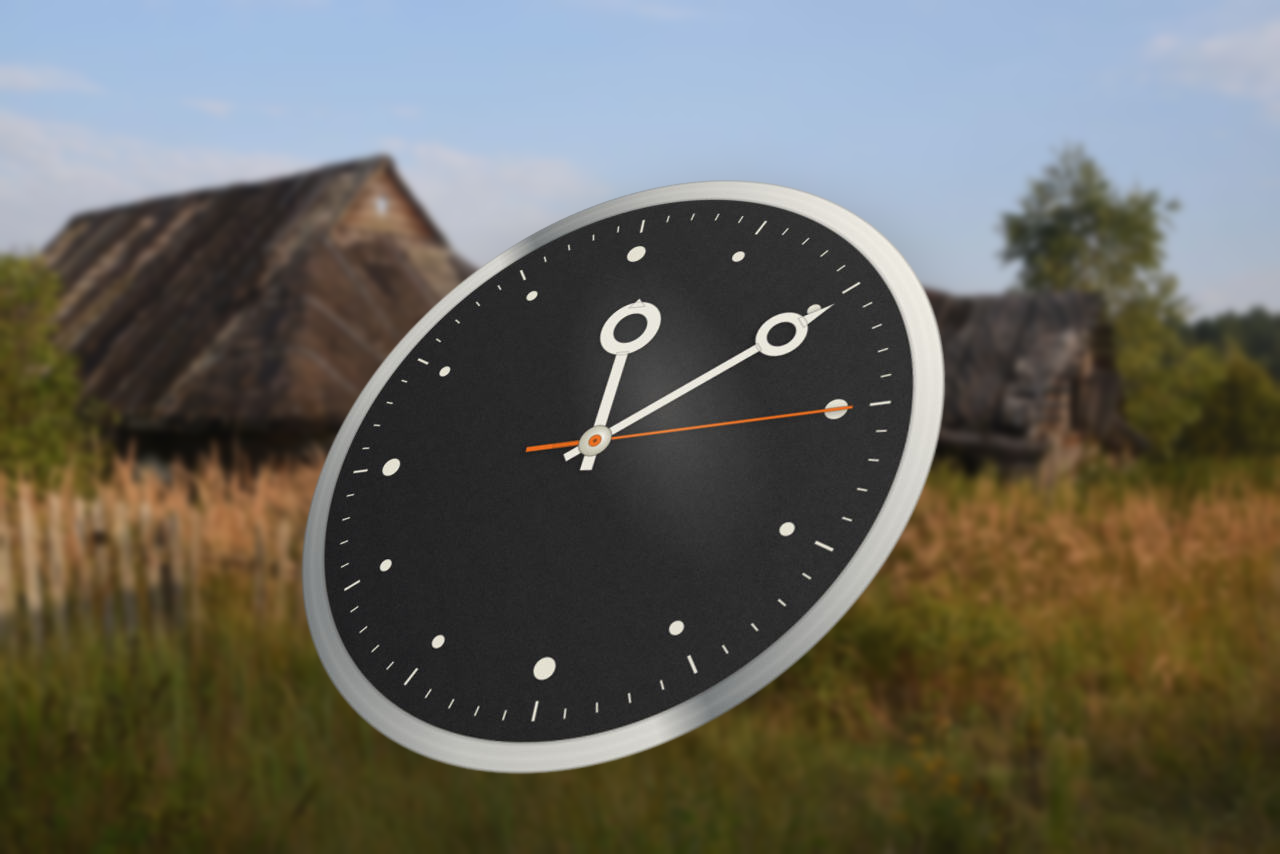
12:10:15
